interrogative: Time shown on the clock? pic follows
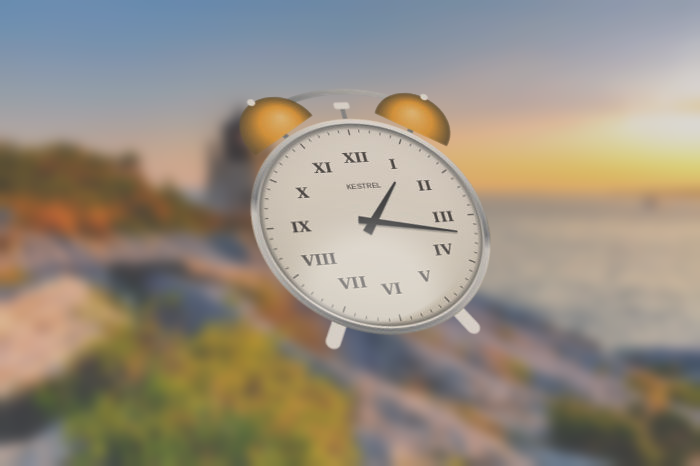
1:17
